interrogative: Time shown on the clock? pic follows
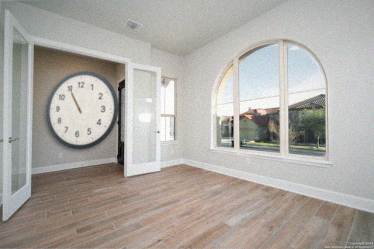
10:55
